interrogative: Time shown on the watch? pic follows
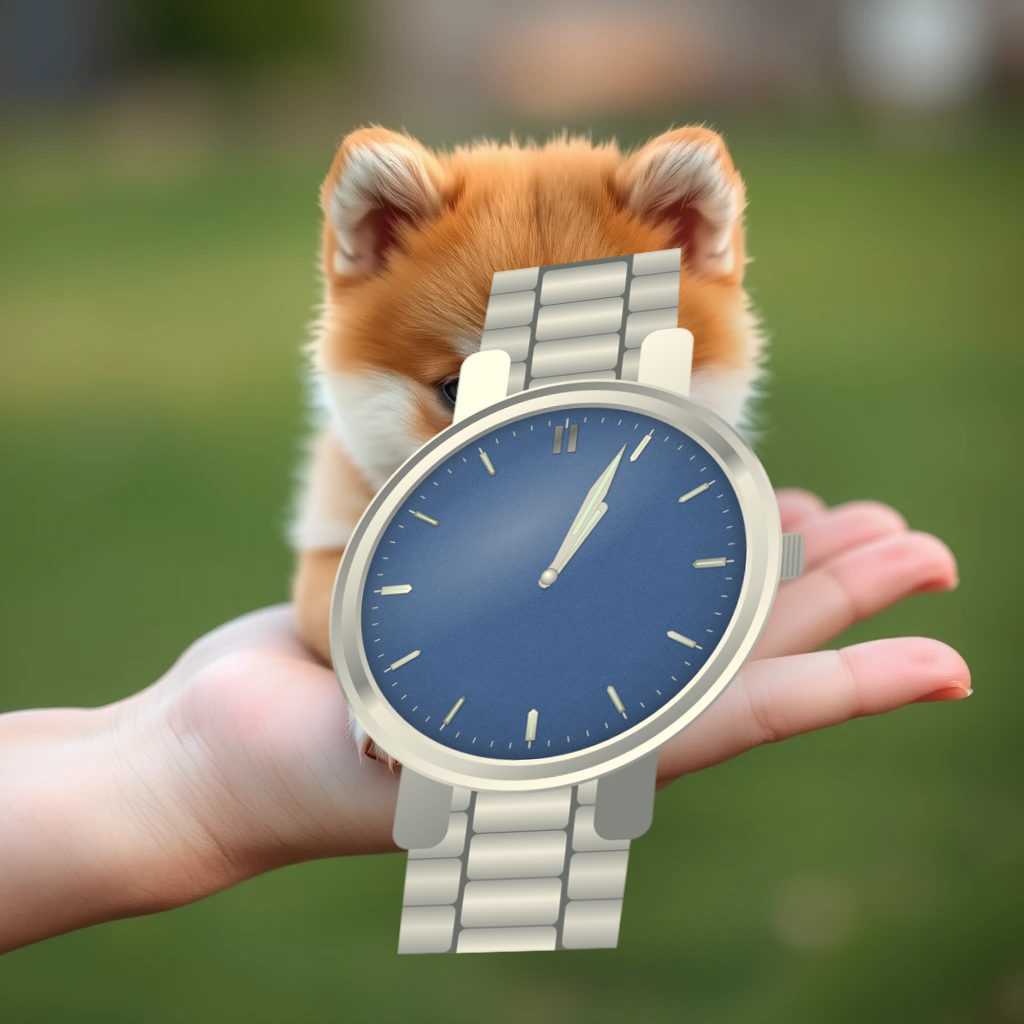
1:04
